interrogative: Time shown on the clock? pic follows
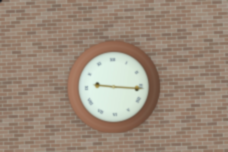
9:16
